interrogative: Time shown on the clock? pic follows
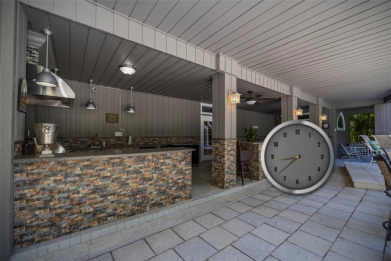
8:38
